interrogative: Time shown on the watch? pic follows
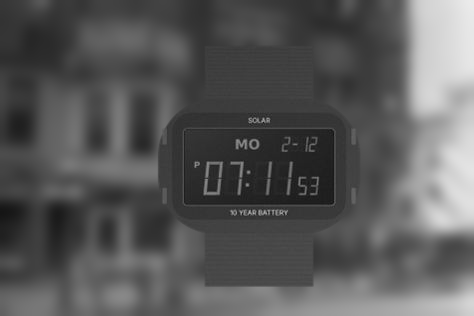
7:11:53
